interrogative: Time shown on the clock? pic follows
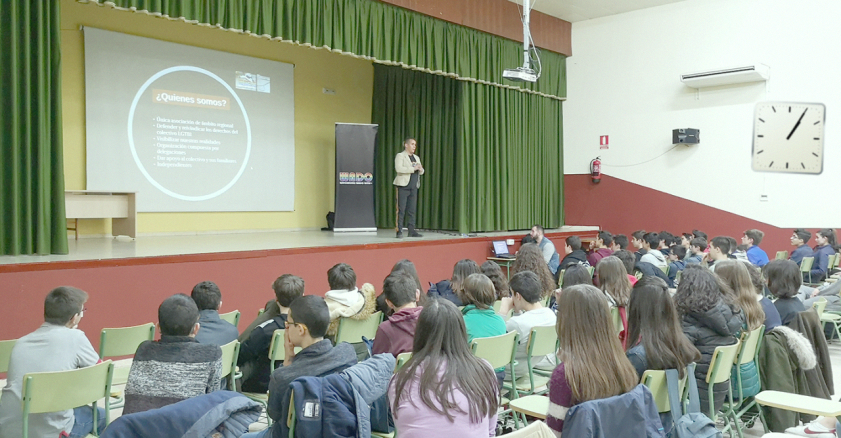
1:05
